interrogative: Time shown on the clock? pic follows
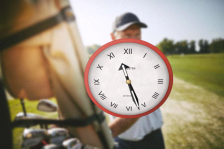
11:27
